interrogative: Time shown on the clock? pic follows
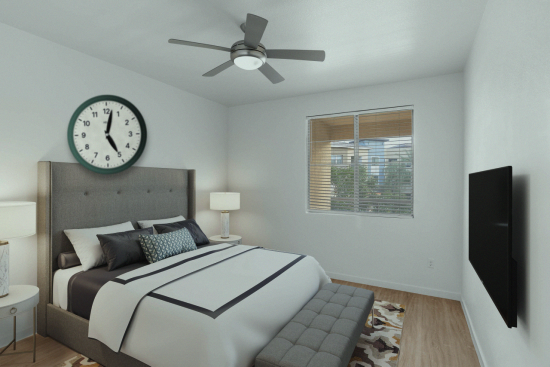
5:02
